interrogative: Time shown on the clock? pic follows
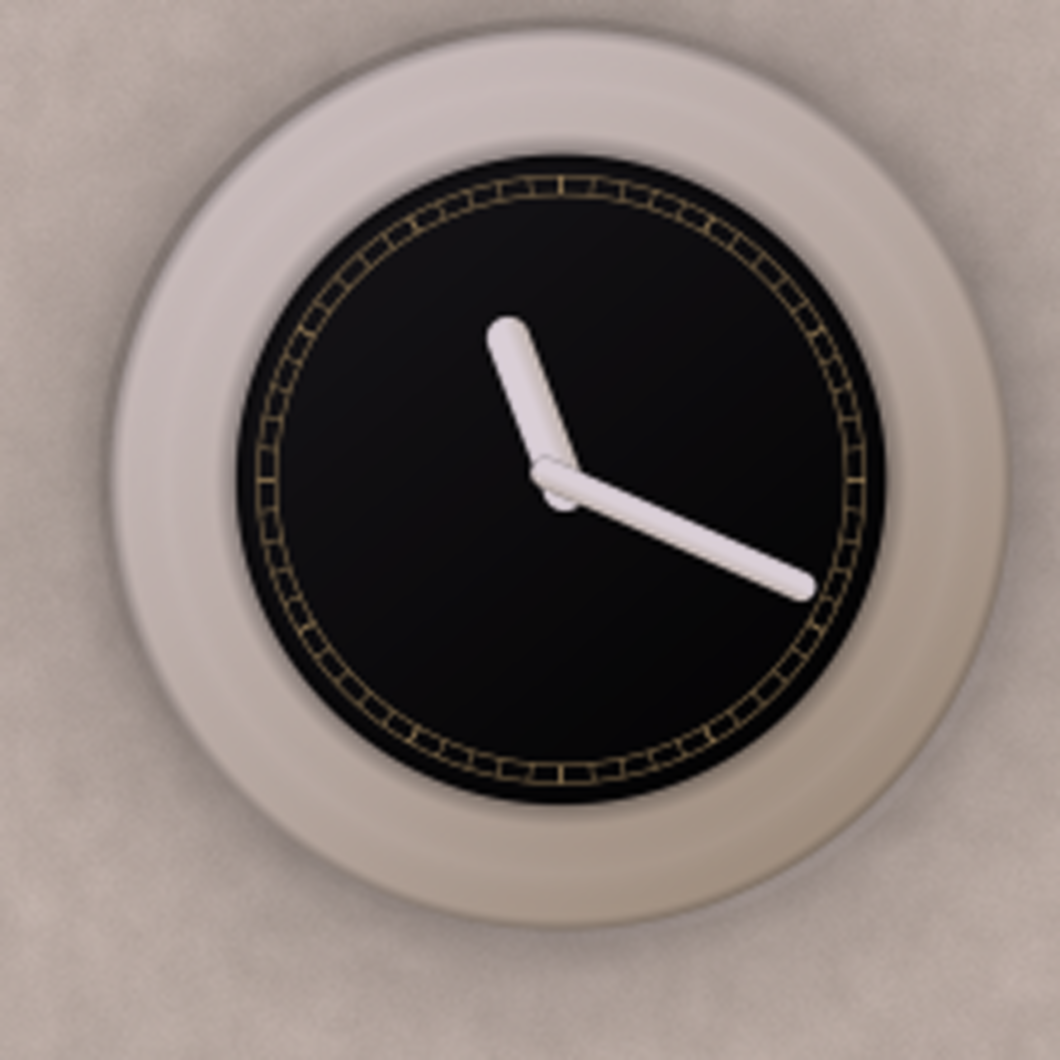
11:19
